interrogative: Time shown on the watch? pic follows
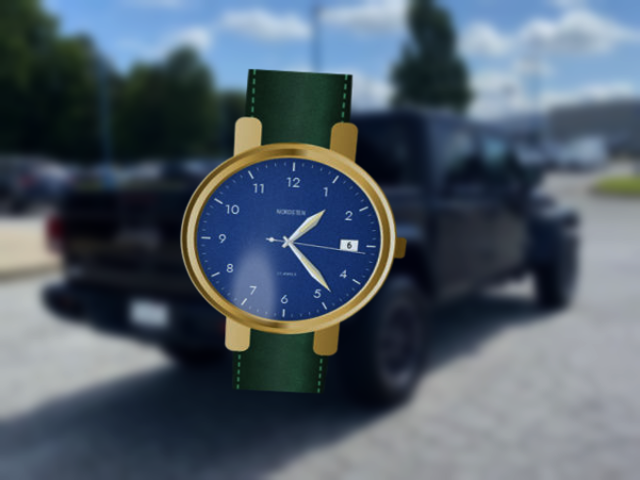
1:23:16
